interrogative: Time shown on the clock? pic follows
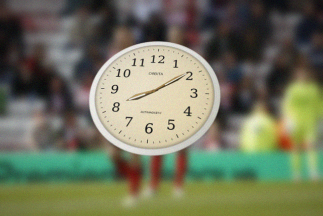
8:09
